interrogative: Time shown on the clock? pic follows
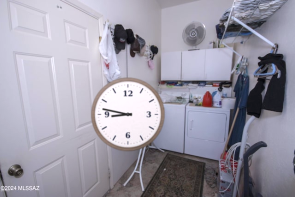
8:47
